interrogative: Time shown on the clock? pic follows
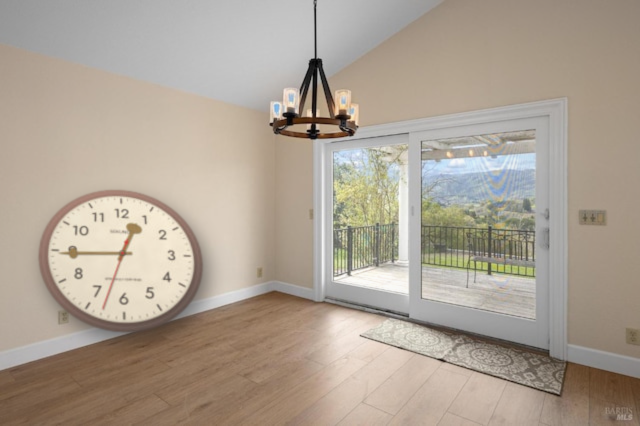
12:44:33
